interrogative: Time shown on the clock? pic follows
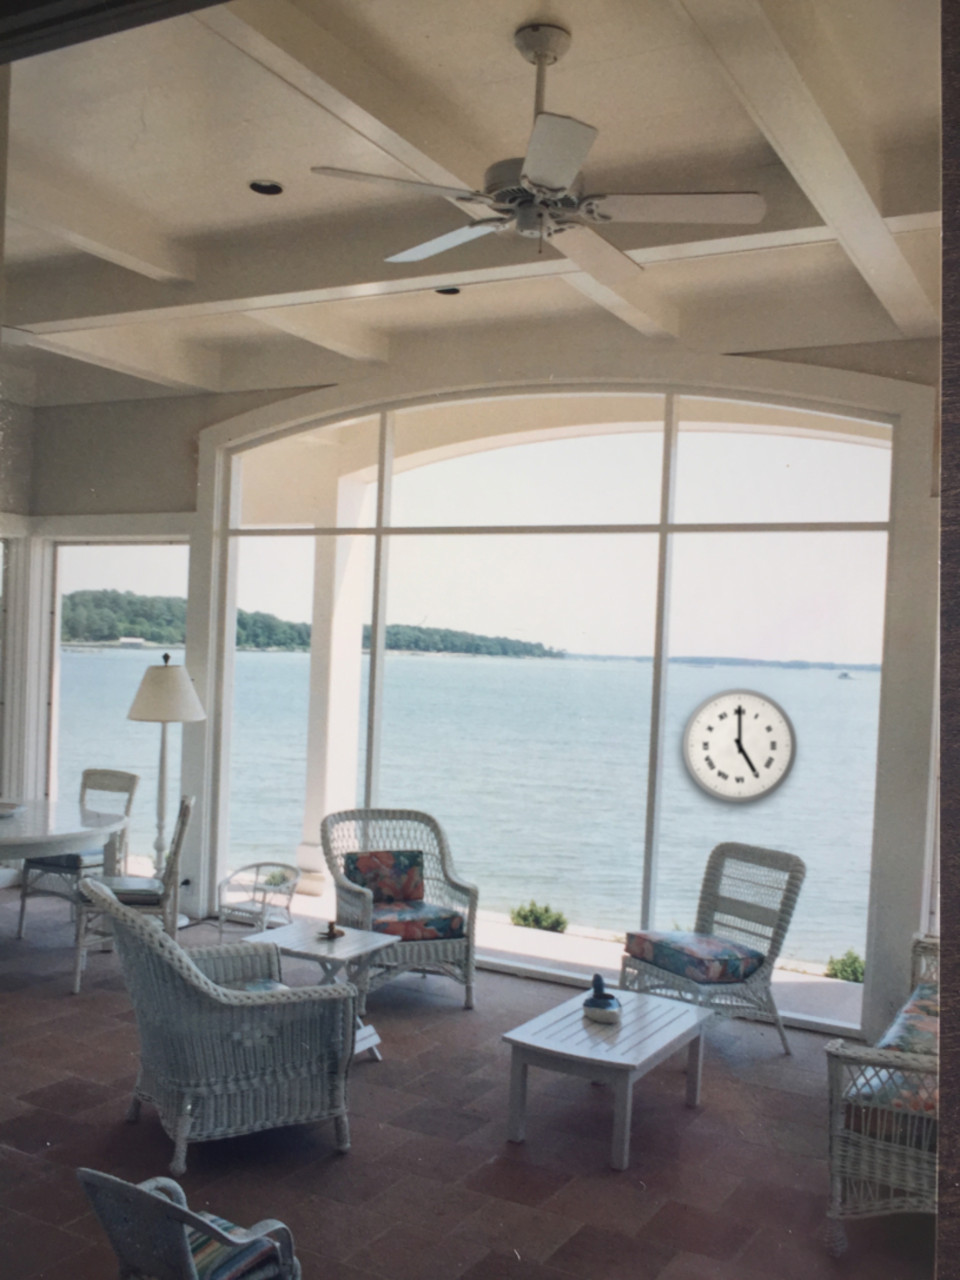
5:00
